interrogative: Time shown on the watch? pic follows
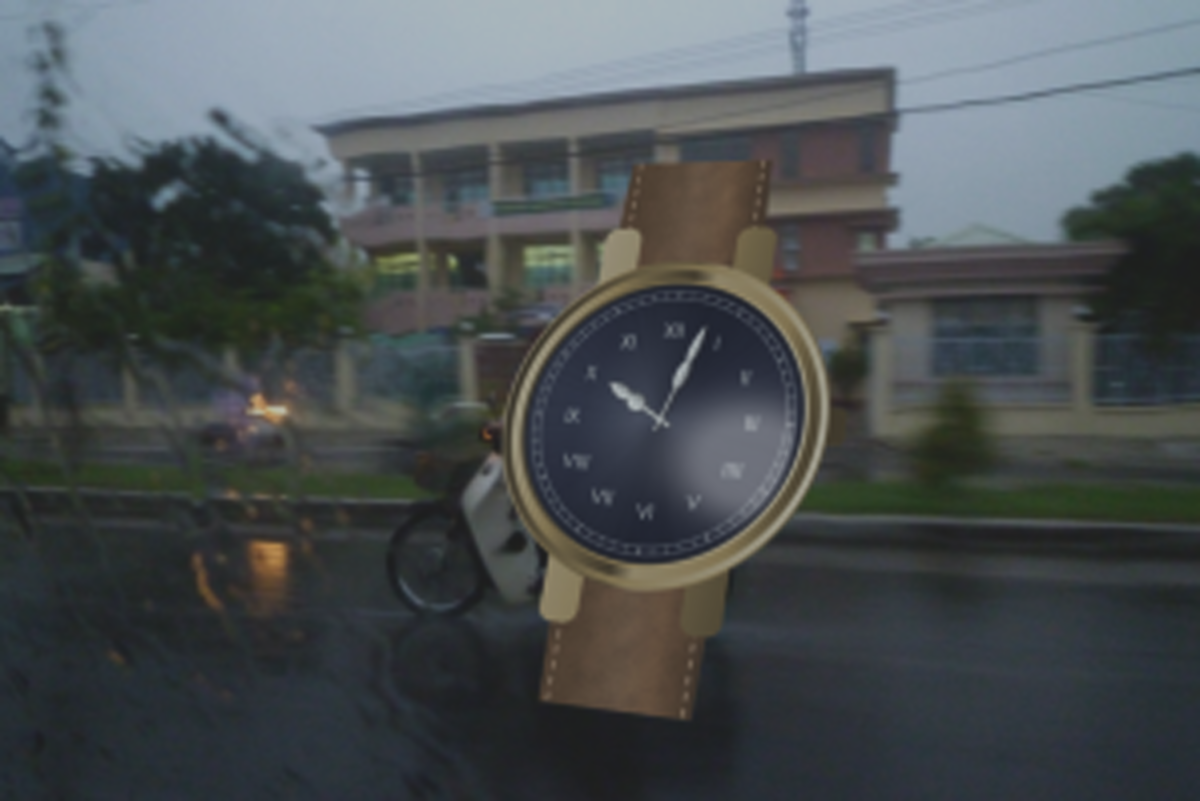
10:03
